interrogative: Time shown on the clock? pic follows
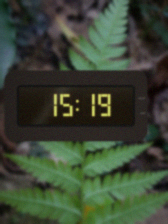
15:19
